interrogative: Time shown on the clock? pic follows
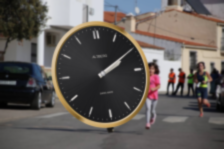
2:10
